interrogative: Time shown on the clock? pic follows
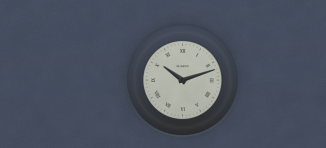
10:12
